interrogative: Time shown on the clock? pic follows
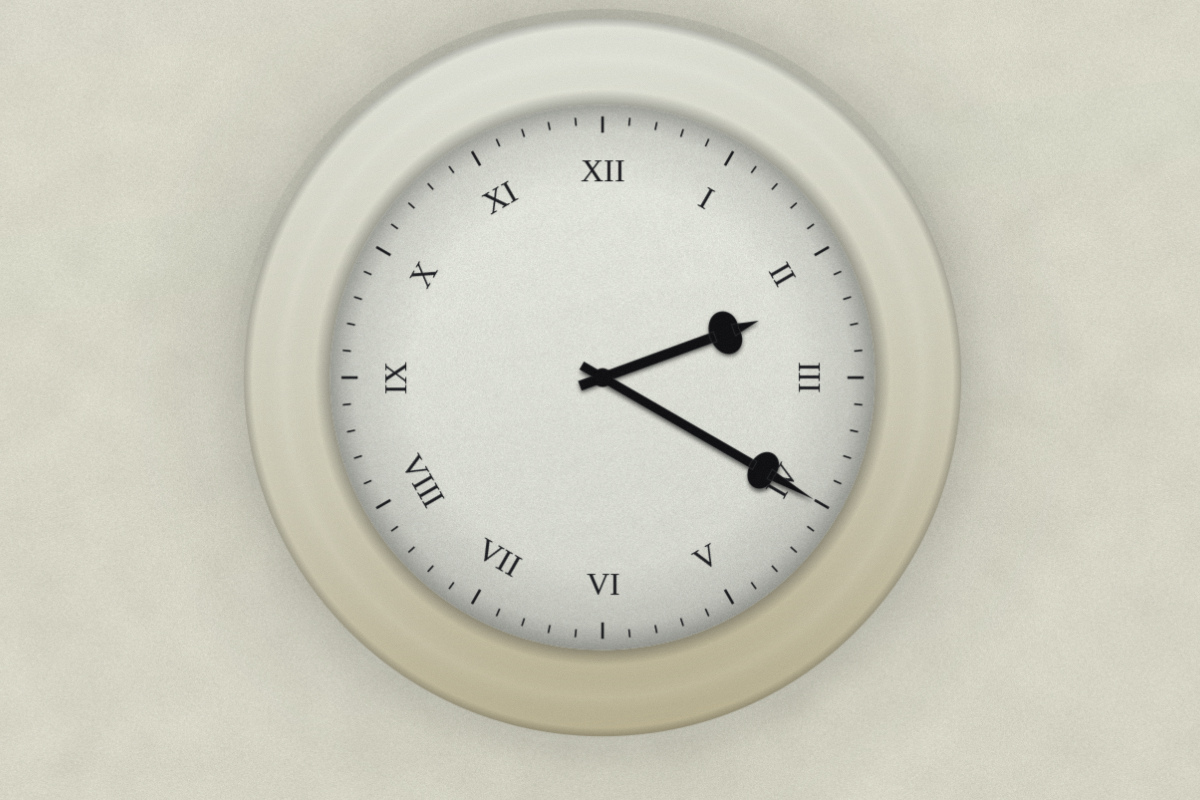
2:20
